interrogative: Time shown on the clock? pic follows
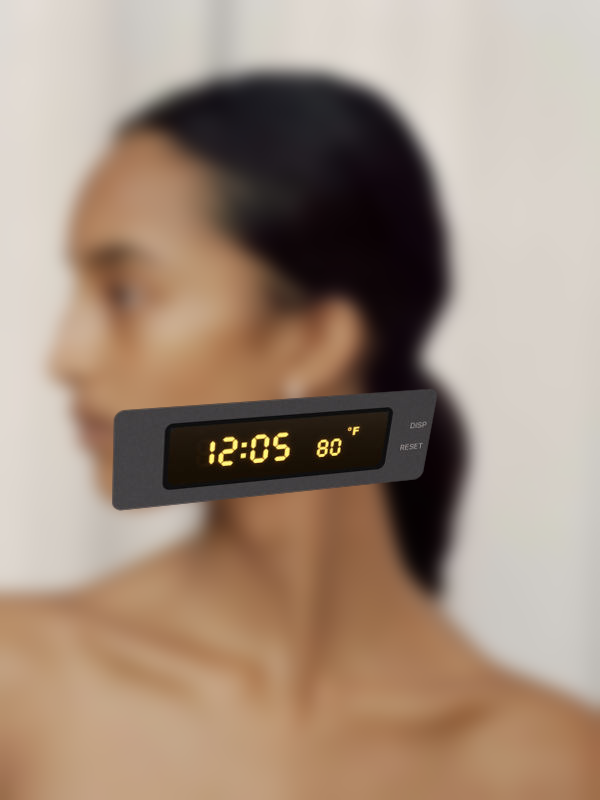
12:05
